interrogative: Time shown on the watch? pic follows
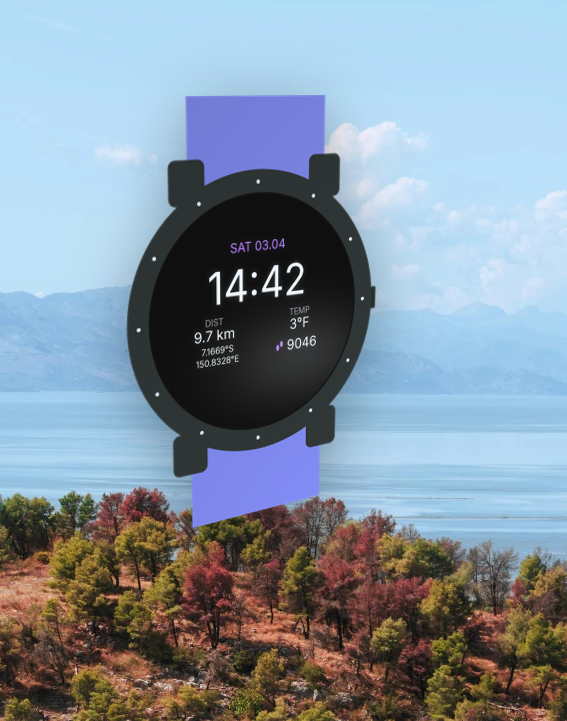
14:42
